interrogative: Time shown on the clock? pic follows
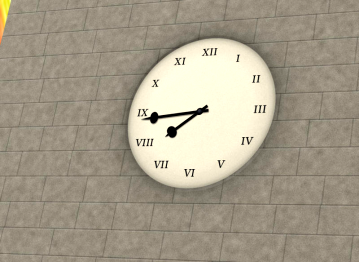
7:44
